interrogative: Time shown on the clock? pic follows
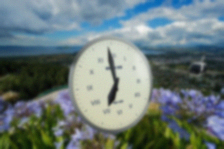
6:59
